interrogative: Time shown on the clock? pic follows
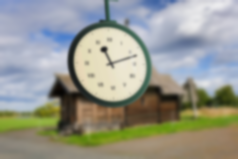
11:12
